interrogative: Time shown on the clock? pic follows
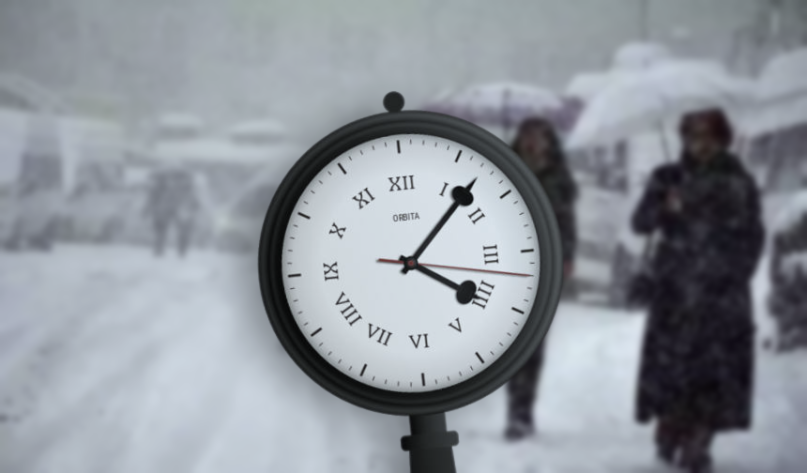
4:07:17
